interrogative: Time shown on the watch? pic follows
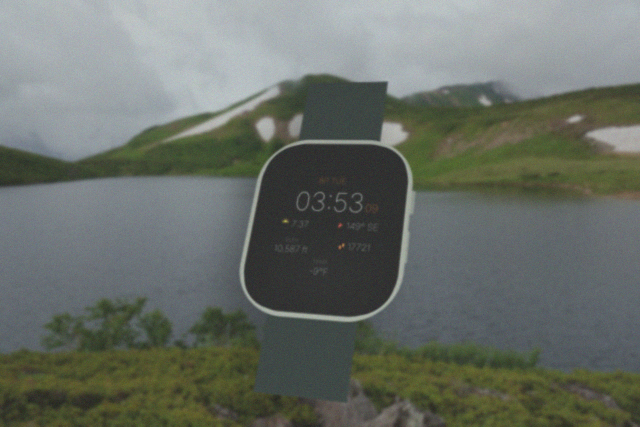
3:53:09
